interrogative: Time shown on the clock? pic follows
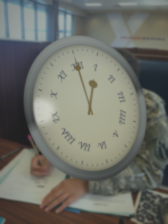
1:00
